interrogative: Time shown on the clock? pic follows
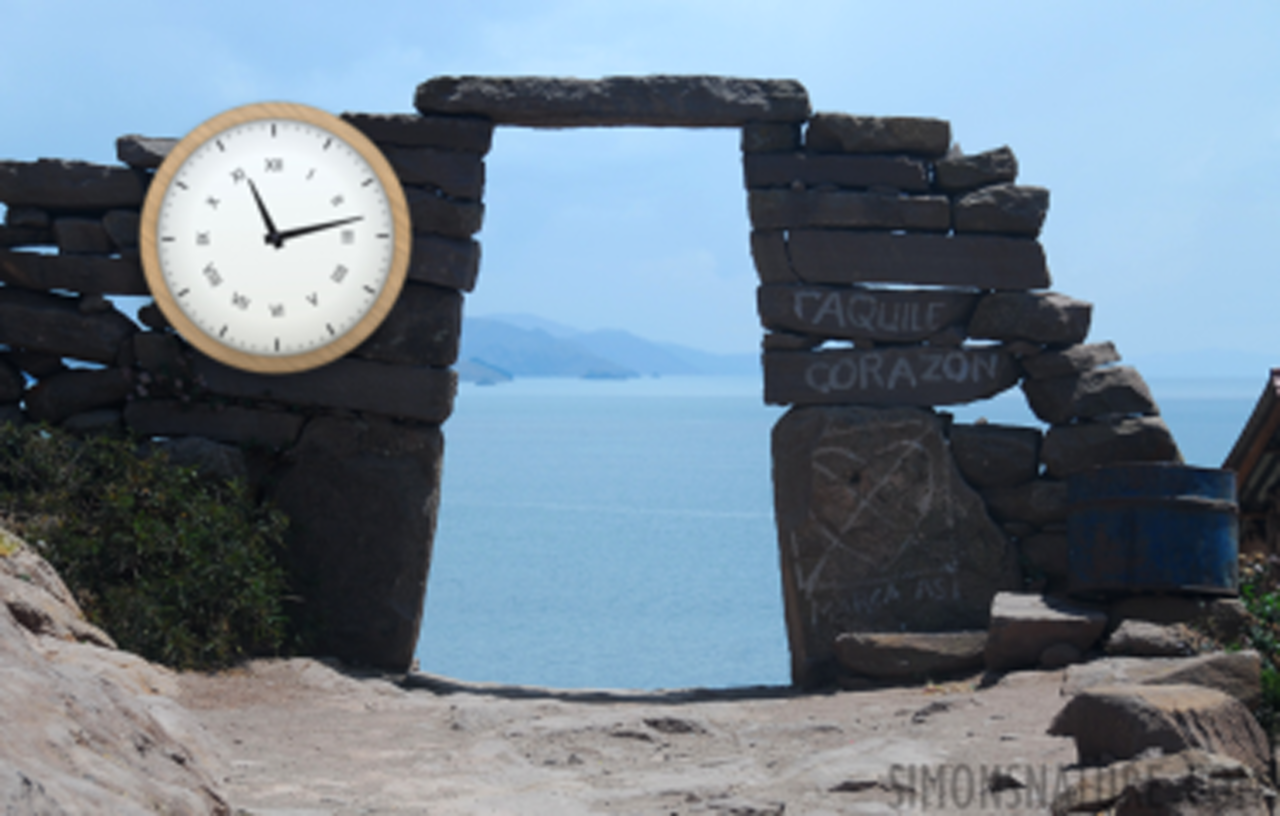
11:13
